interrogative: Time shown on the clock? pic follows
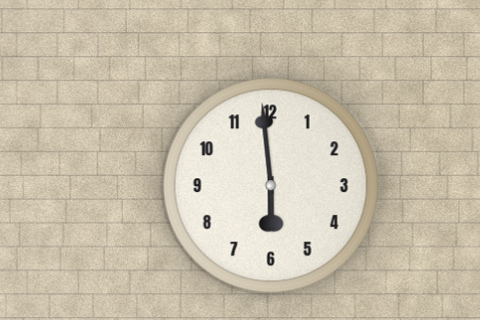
5:59
